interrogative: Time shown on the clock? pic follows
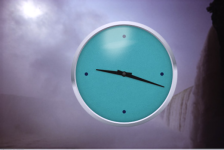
9:18
